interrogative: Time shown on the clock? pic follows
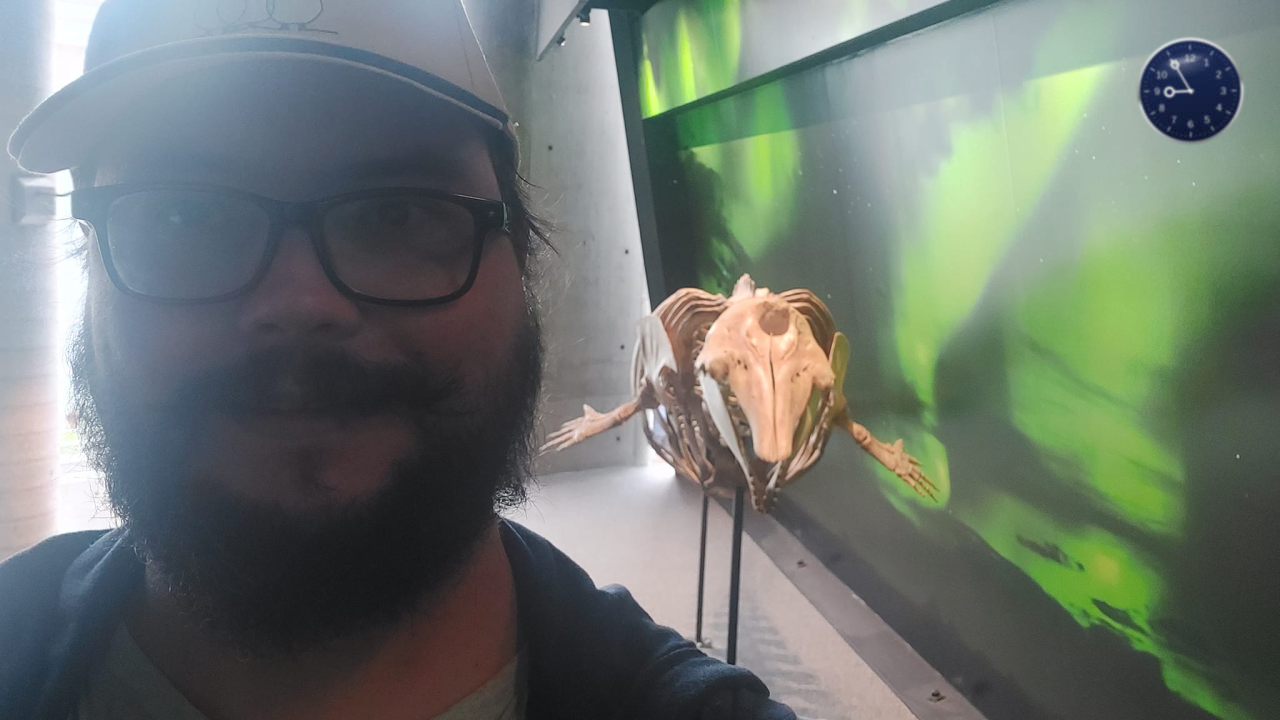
8:55
